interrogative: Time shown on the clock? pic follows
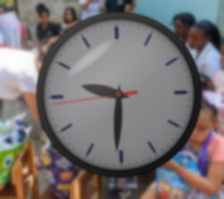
9:30:44
